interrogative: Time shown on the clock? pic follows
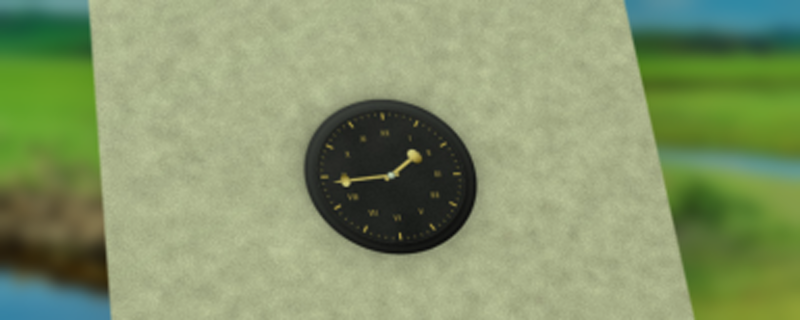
1:44
